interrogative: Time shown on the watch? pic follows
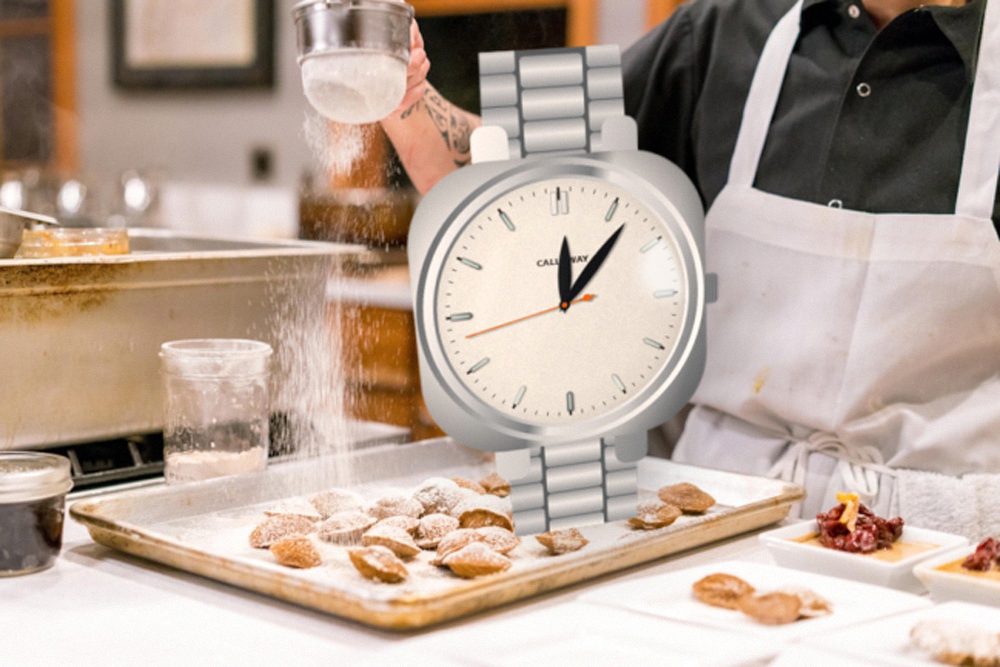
12:06:43
